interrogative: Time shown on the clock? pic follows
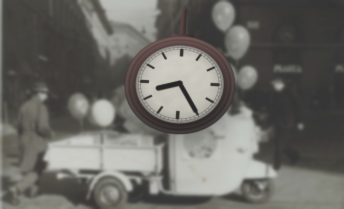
8:25
